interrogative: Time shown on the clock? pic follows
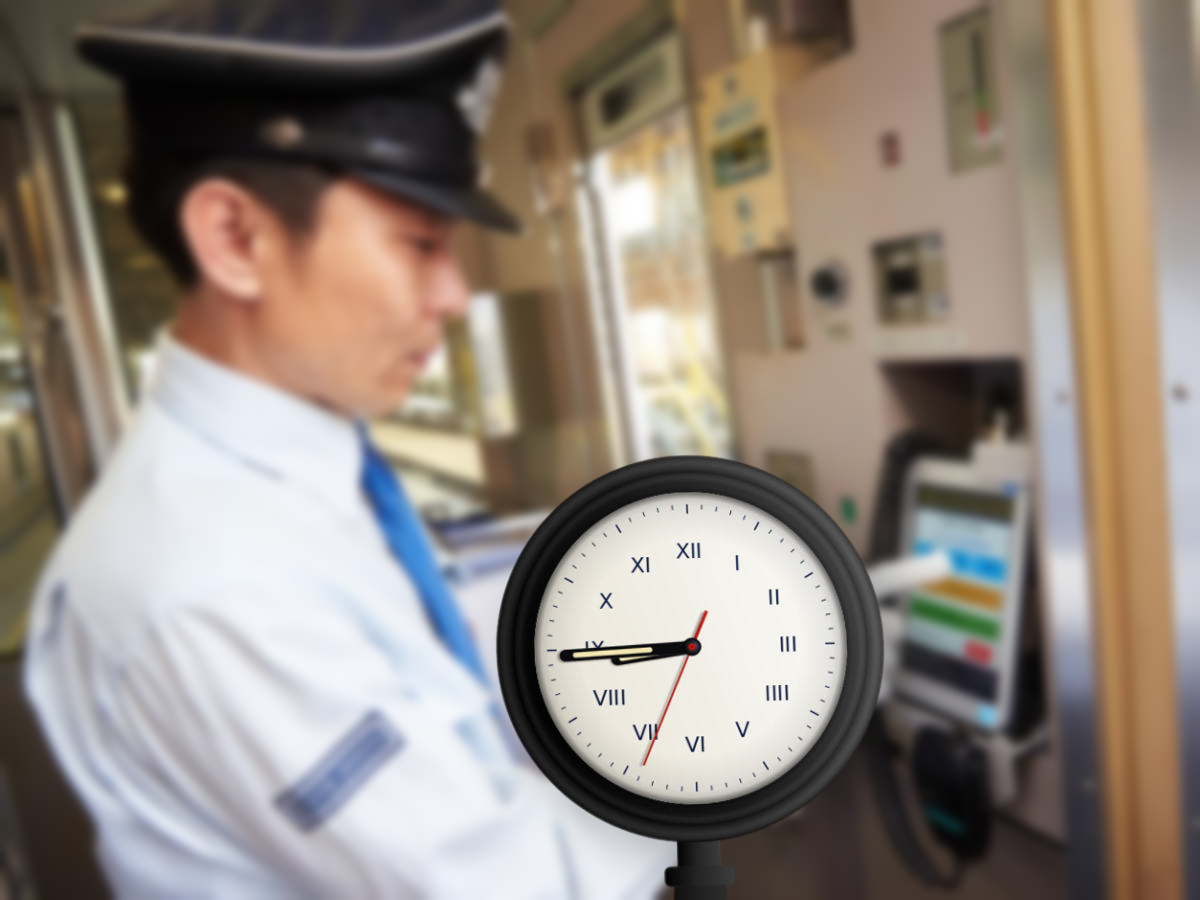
8:44:34
